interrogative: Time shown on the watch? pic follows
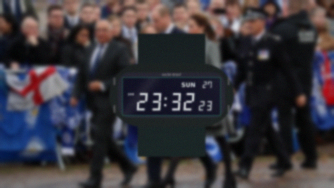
23:32
